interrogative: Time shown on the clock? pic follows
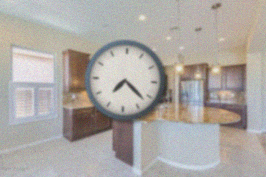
7:22
